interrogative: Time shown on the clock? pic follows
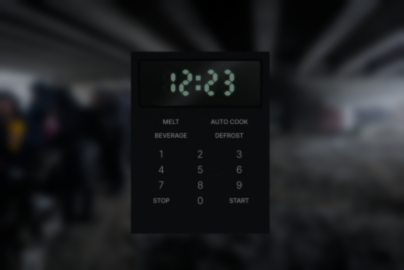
12:23
